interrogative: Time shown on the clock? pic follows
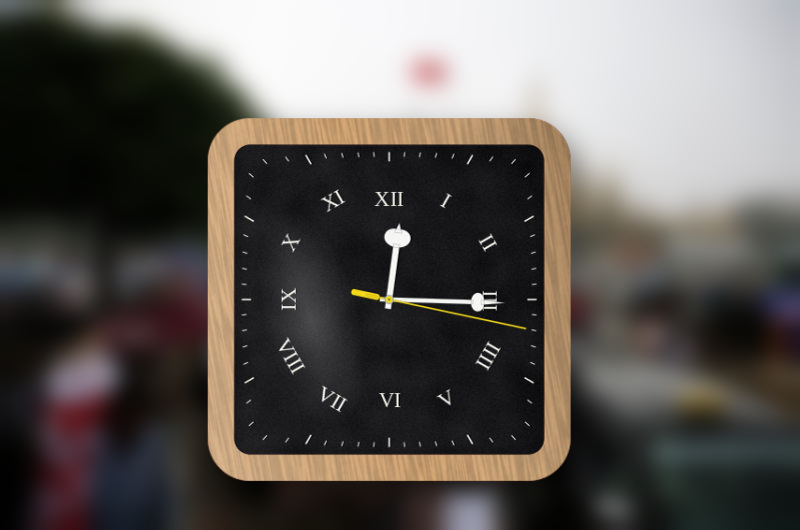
12:15:17
